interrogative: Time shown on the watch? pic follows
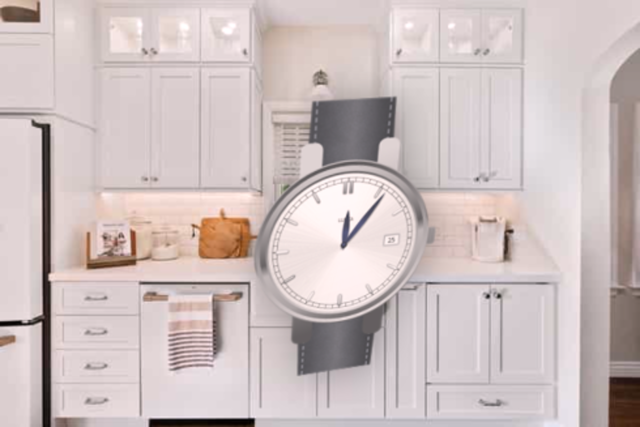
12:06
